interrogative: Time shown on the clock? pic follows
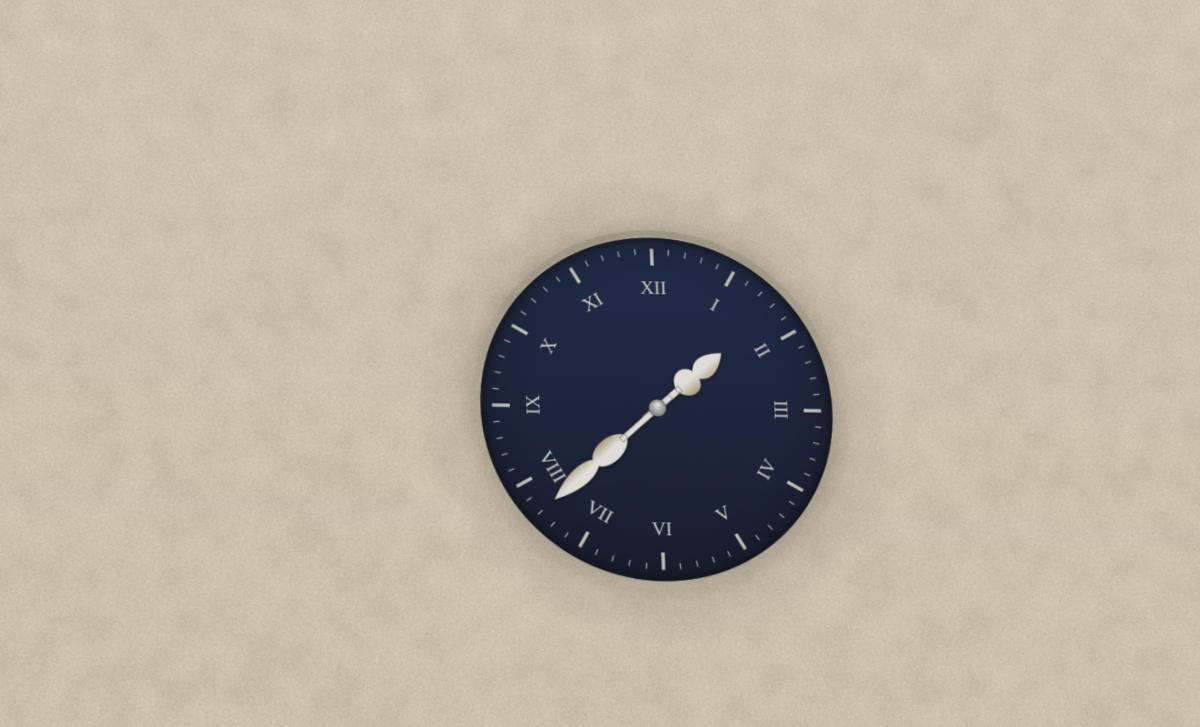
1:38
